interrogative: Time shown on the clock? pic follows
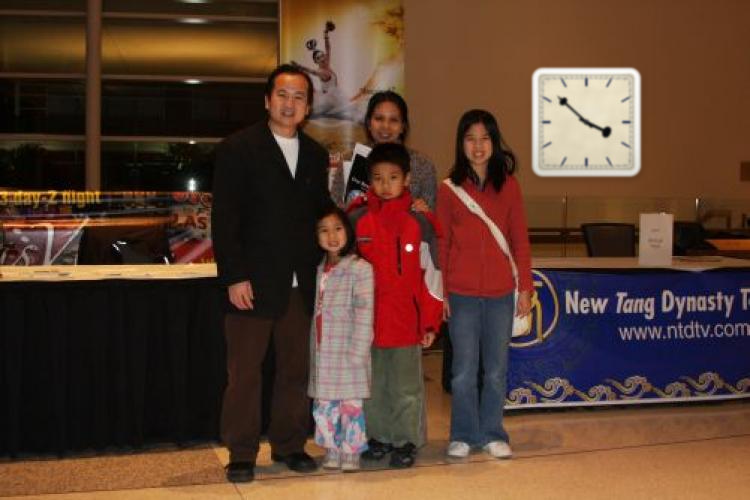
3:52
